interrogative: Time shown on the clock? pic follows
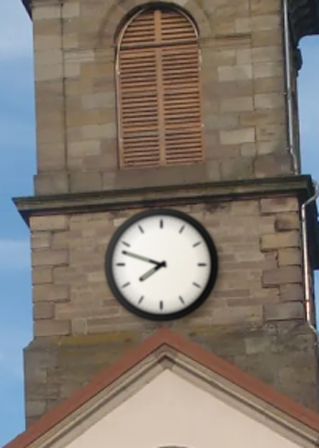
7:48
